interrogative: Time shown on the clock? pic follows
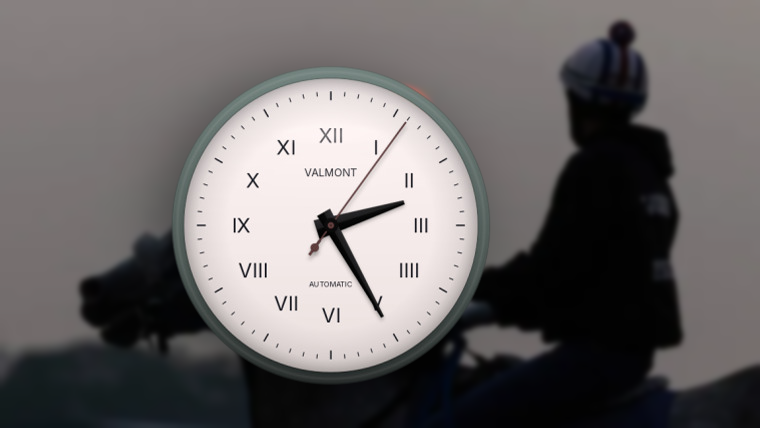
2:25:06
